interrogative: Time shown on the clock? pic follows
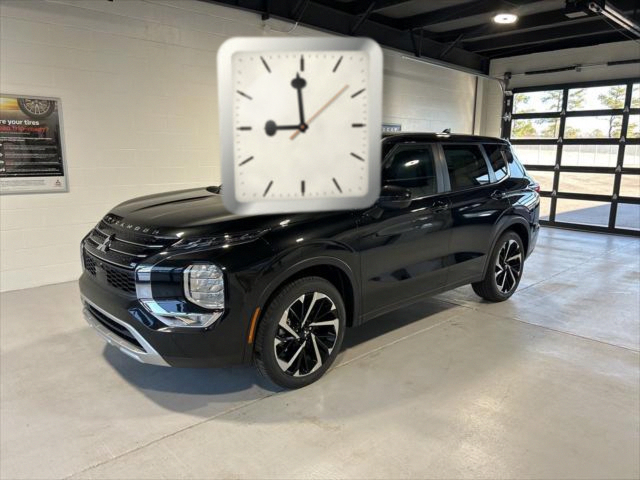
8:59:08
